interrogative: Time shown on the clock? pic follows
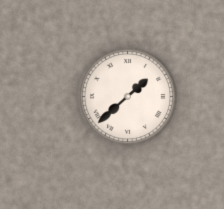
1:38
